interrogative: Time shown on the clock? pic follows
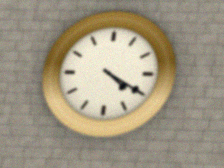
4:20
